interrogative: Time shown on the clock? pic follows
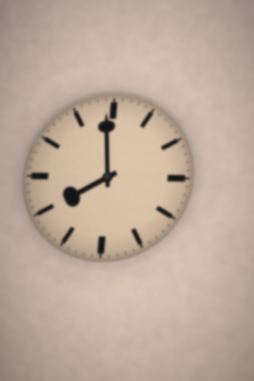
7:59
